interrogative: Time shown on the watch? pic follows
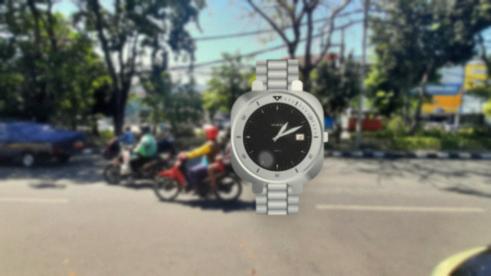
1:11
